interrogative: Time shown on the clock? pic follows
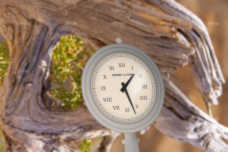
1:27
